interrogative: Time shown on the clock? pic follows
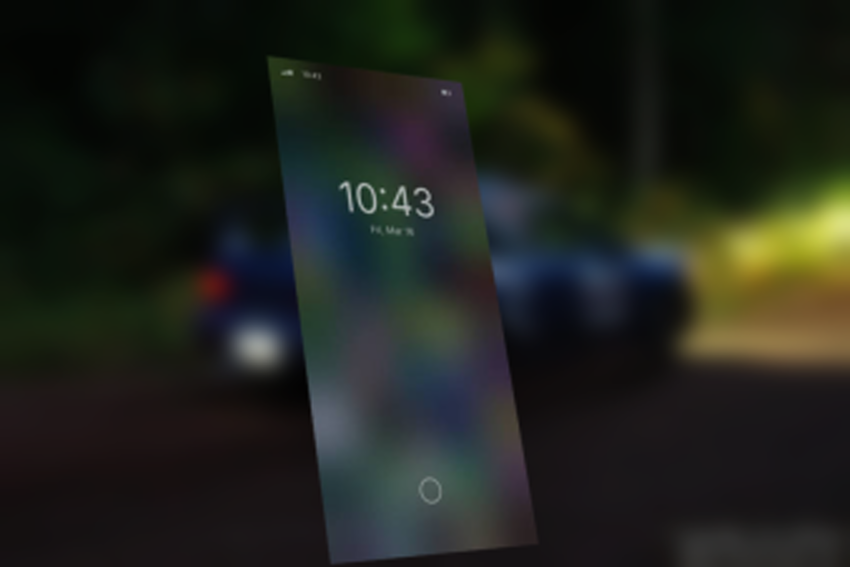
10:43
